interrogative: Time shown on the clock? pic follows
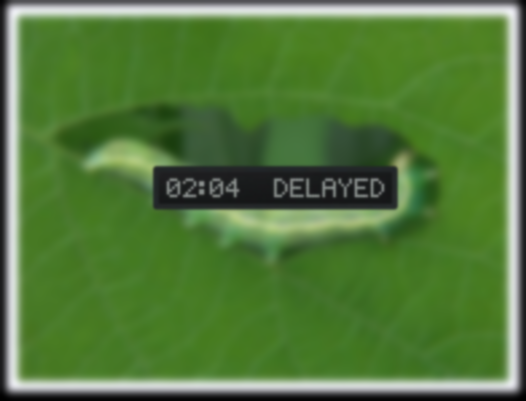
2:04
